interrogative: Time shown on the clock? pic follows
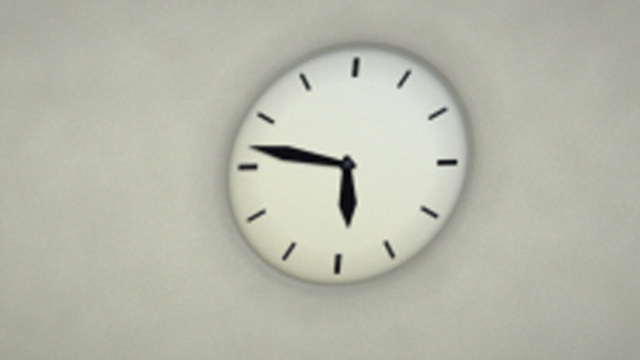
5:47
